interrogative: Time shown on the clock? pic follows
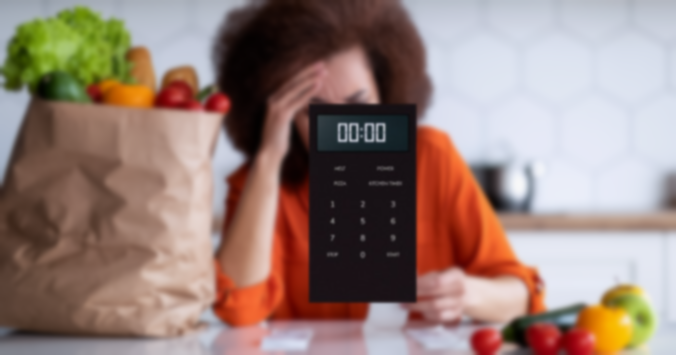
0:00
